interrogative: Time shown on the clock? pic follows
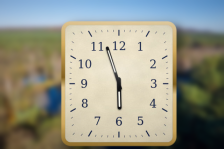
5:57
